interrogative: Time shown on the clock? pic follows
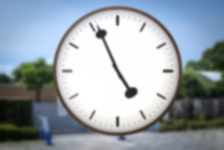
4:56
